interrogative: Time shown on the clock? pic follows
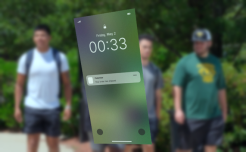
0:33
